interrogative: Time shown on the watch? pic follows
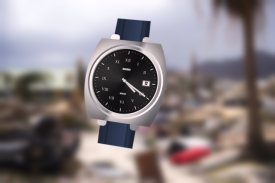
4:20
